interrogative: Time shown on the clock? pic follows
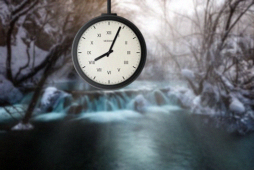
8:04
